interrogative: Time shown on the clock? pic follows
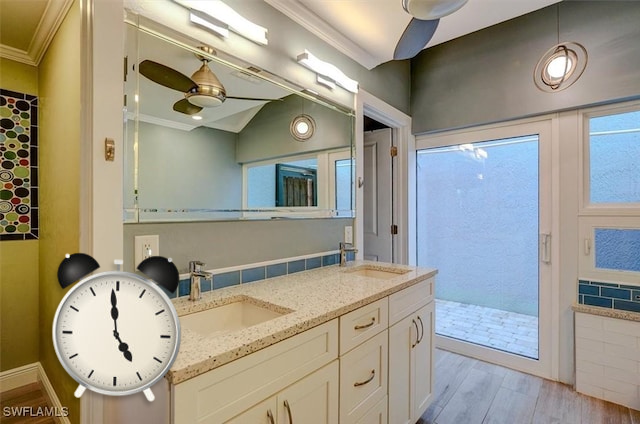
4:59
